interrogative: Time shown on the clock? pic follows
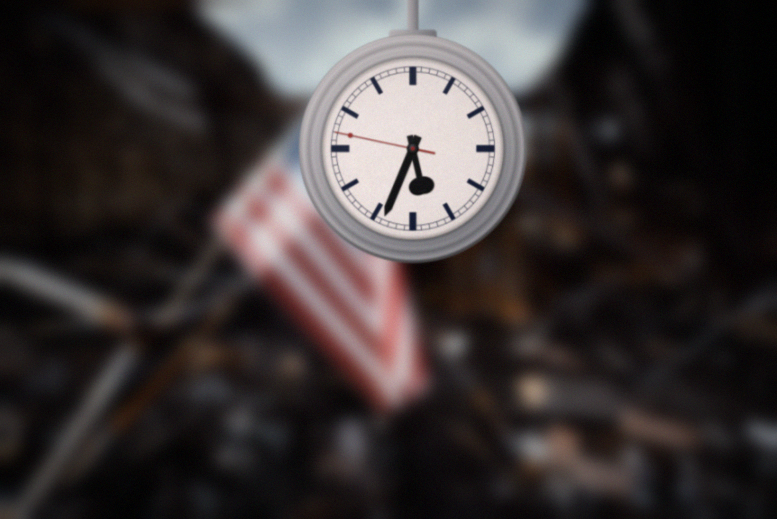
5:33:47
